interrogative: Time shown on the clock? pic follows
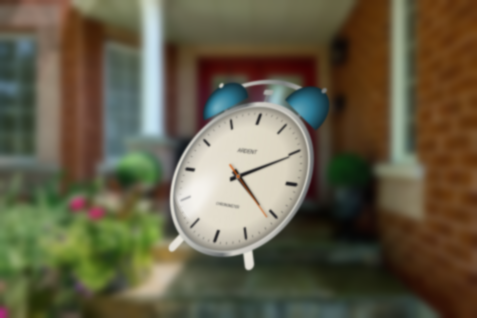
4:10:21
